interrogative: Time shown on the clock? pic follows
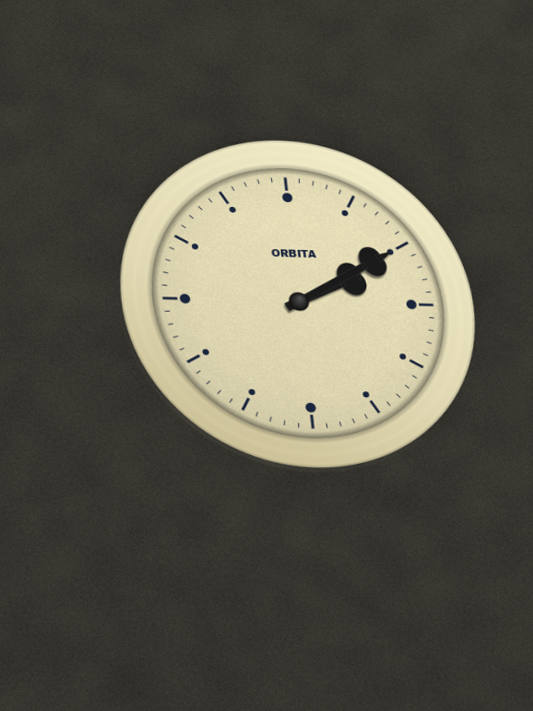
2:10
